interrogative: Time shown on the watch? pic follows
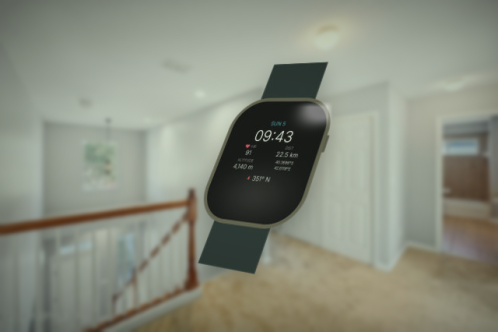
9:43
